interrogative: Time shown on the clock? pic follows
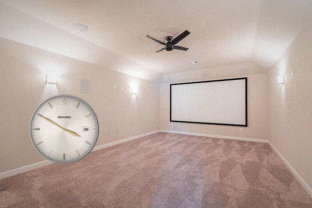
3:50
